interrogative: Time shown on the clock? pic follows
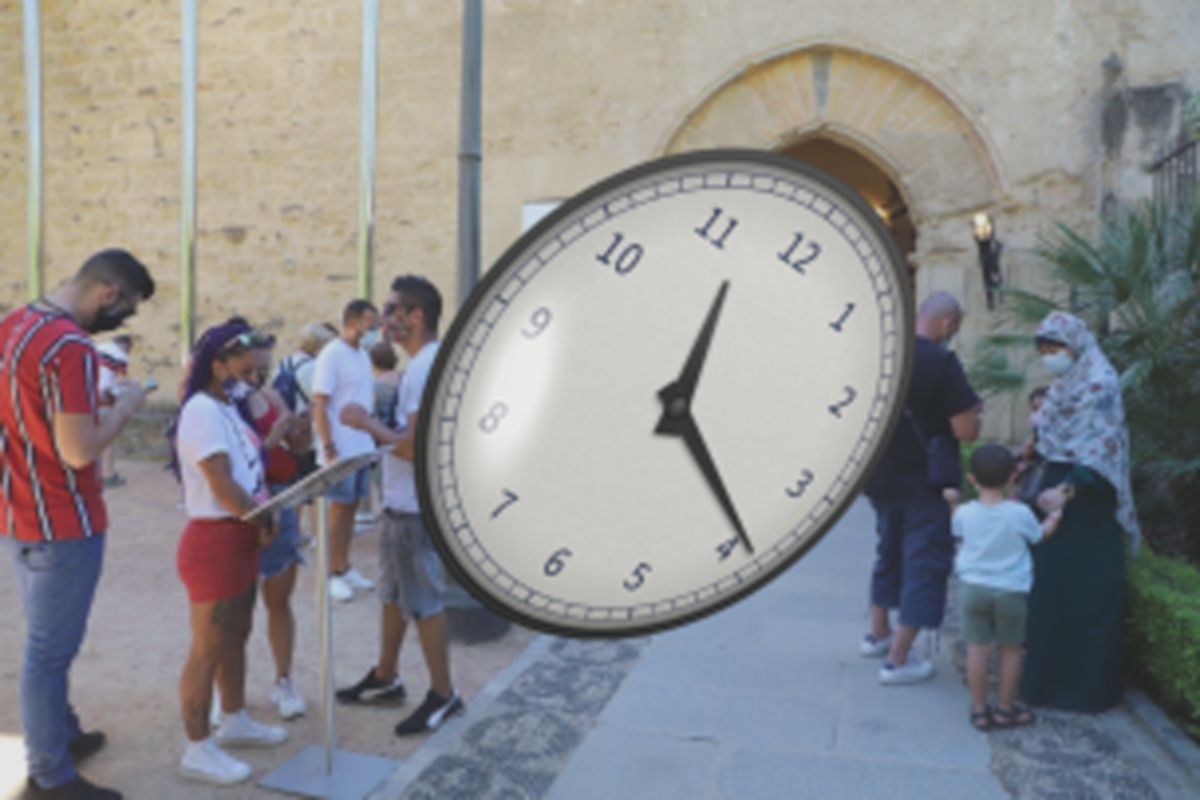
11:19
